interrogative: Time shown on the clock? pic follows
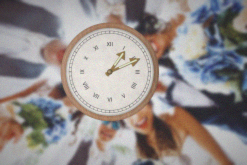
1:11
